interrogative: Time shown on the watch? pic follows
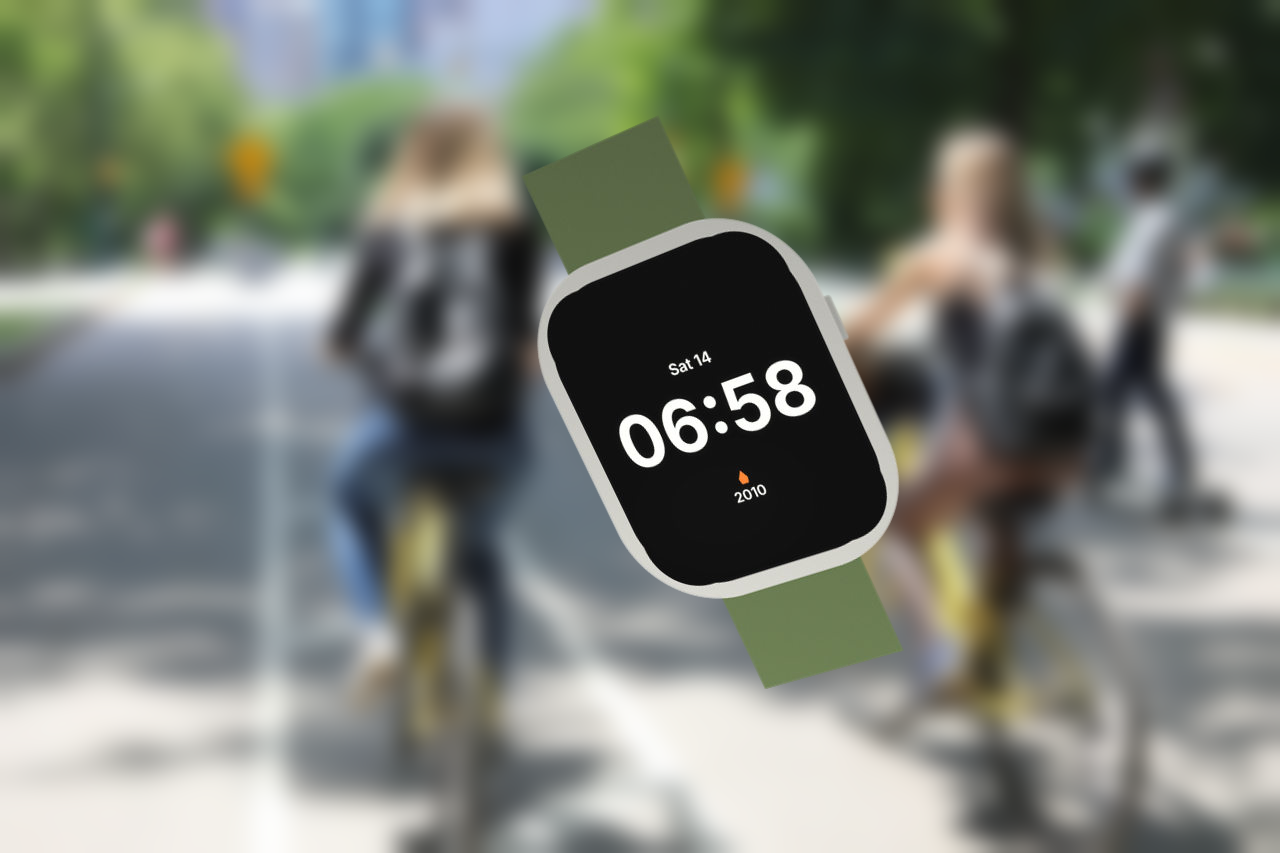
6:58
